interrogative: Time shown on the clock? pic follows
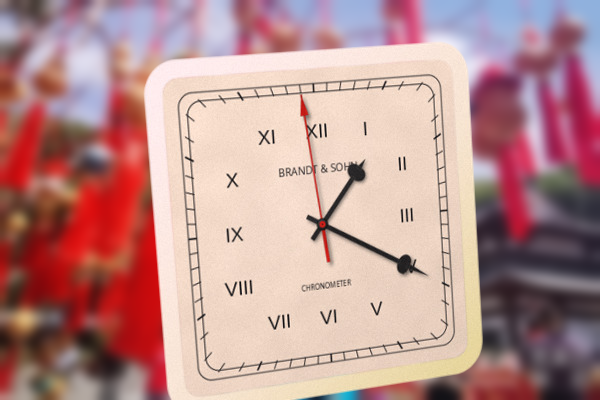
1:19:59
